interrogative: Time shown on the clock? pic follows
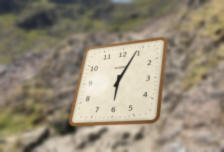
6:04
